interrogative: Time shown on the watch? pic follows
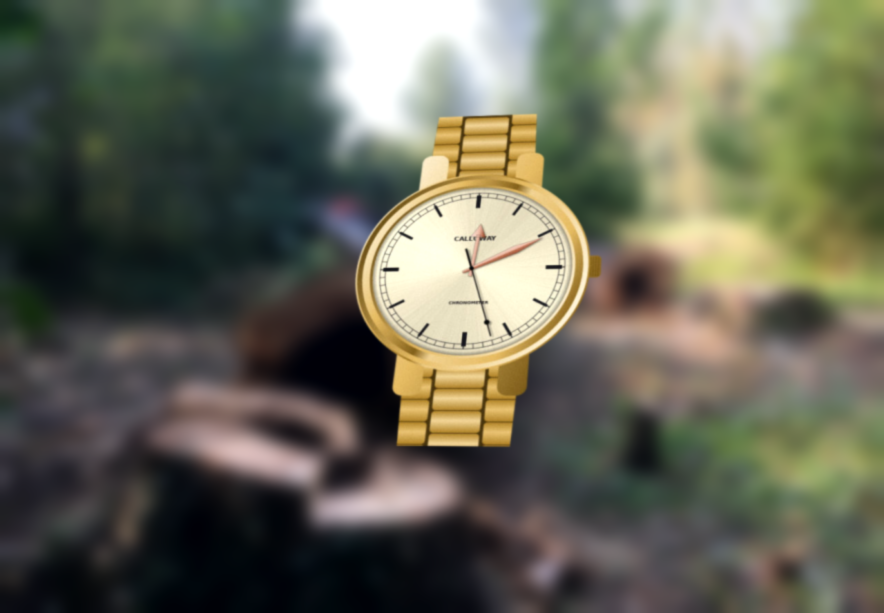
12:10:27
